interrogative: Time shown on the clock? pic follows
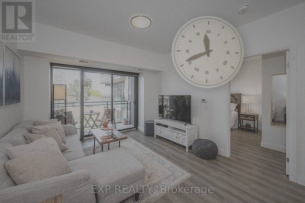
11:41
